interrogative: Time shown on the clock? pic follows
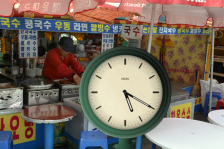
5:20
